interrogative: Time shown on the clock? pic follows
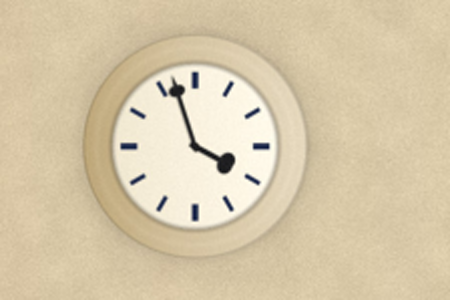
3:57
